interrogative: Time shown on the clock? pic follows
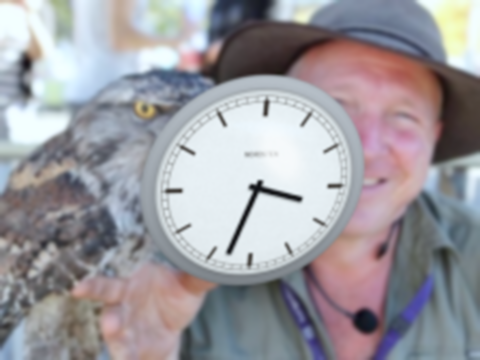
3:33
